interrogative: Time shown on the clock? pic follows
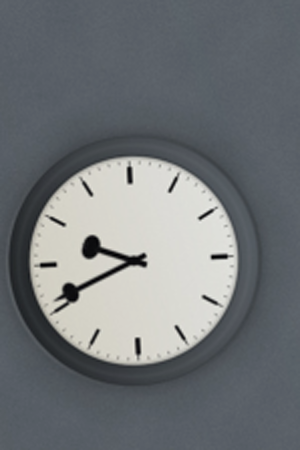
9:41
